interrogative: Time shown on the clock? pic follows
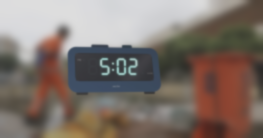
5:02
